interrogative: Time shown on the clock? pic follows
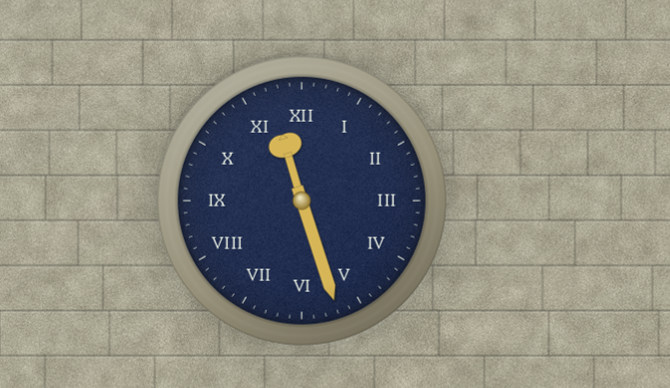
11:27
